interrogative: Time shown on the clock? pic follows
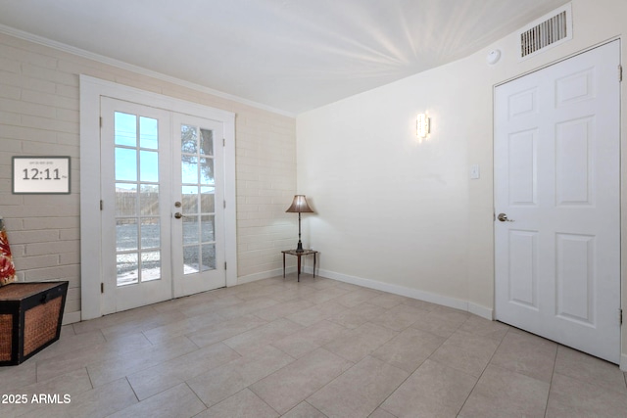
12:11
